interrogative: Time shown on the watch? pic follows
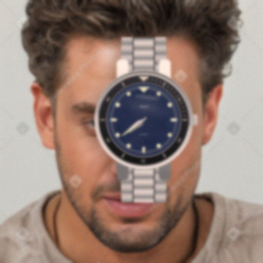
7:39
